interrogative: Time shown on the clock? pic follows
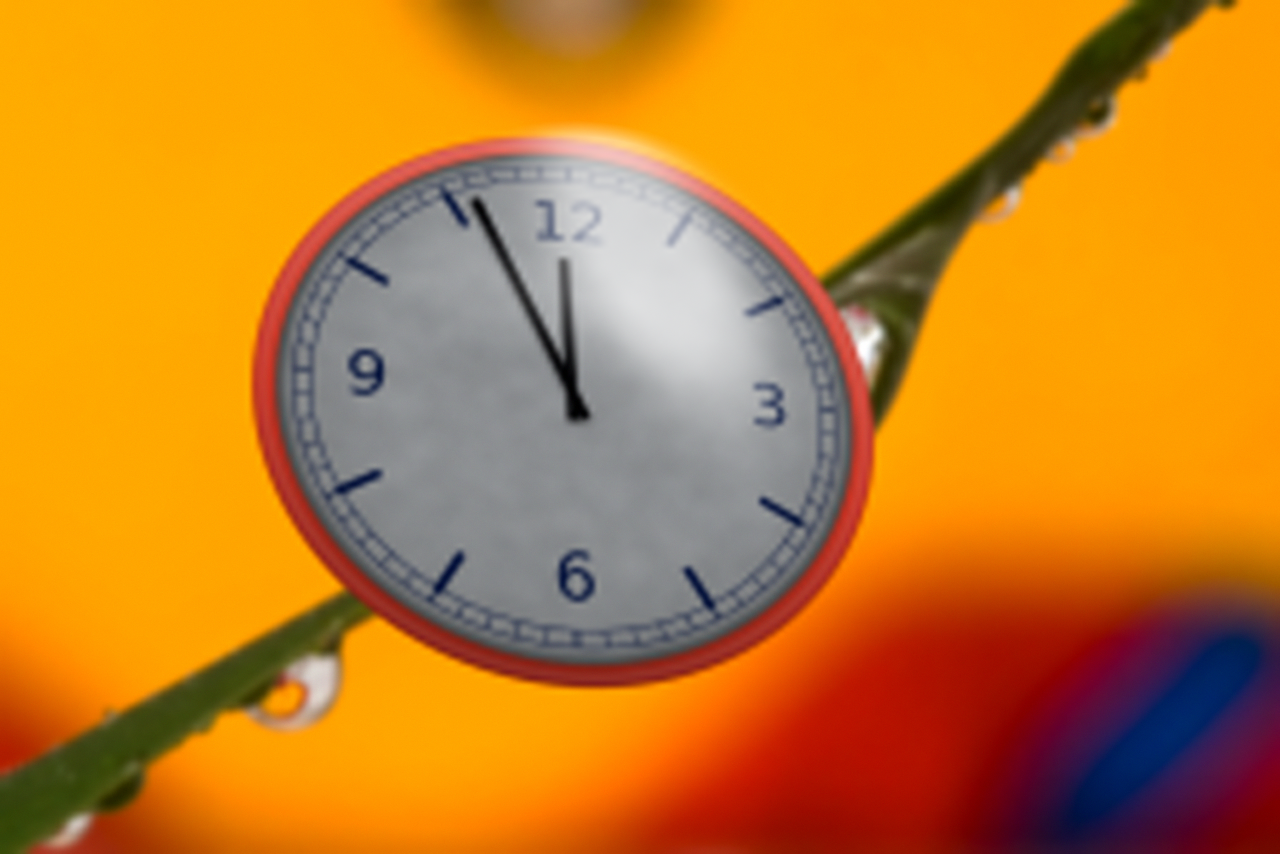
11:56
